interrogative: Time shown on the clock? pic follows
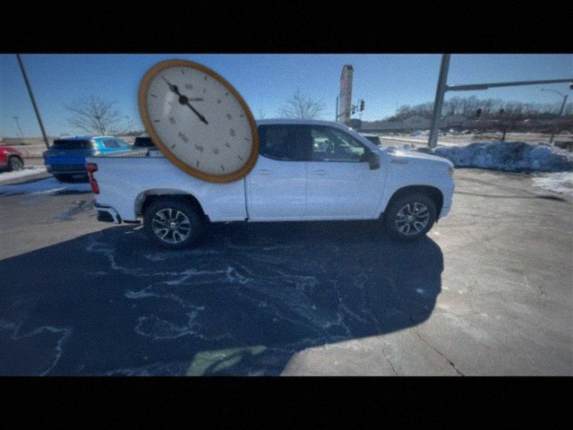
10:55
